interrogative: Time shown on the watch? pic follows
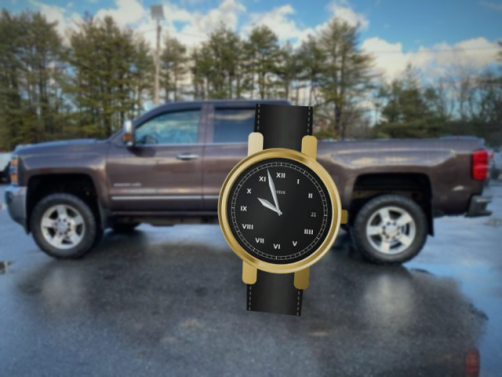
9:57
